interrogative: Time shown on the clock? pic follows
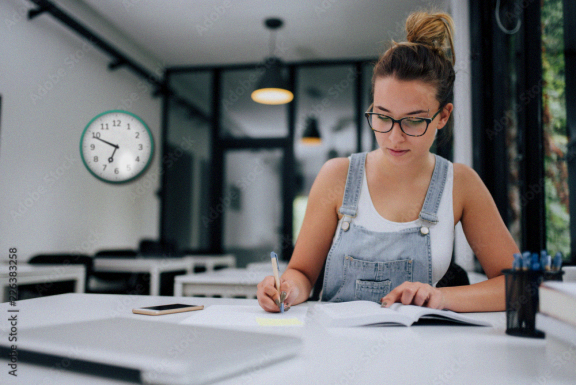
6:49
